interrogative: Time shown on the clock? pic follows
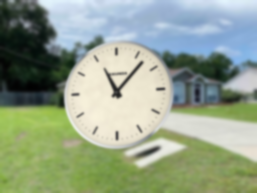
11:07
